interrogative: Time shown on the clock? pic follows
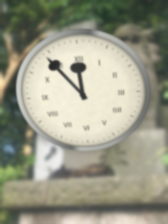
11:54
